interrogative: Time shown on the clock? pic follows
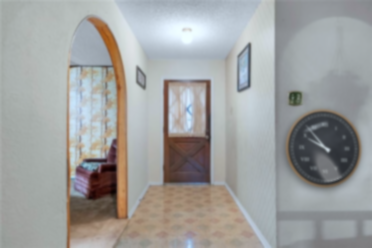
9:53
